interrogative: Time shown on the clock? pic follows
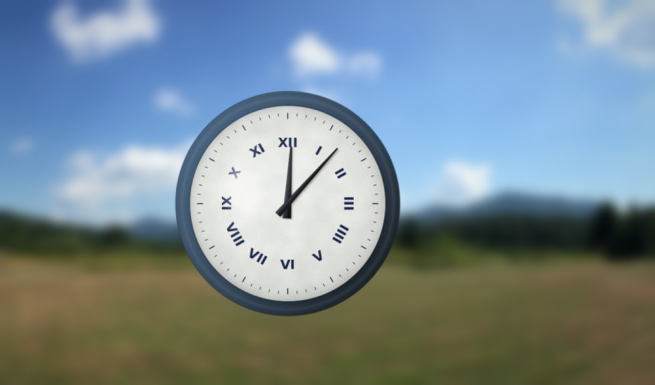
12:07
